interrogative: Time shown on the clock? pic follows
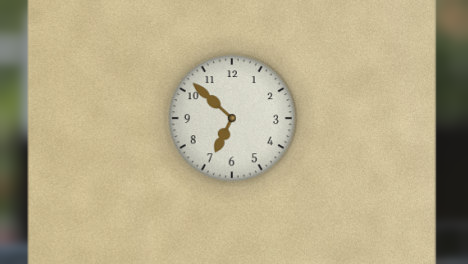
6:52
